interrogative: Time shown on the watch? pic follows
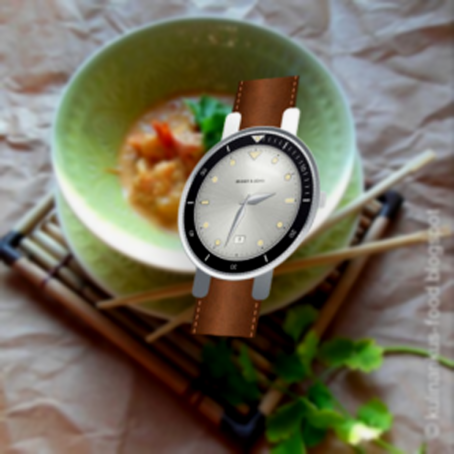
2:33
